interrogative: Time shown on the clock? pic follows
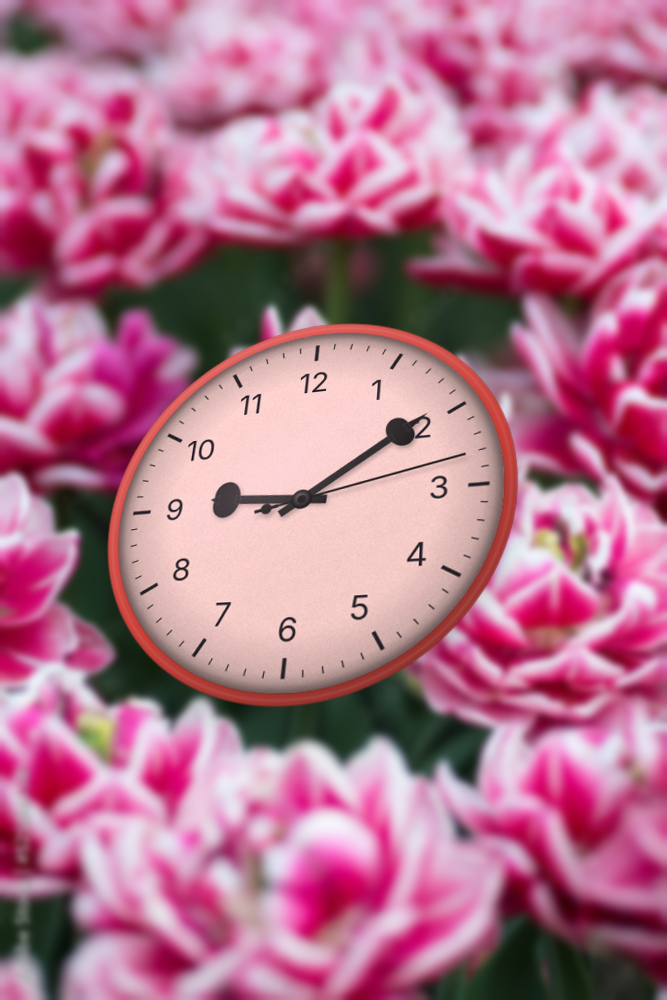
9:09:13
